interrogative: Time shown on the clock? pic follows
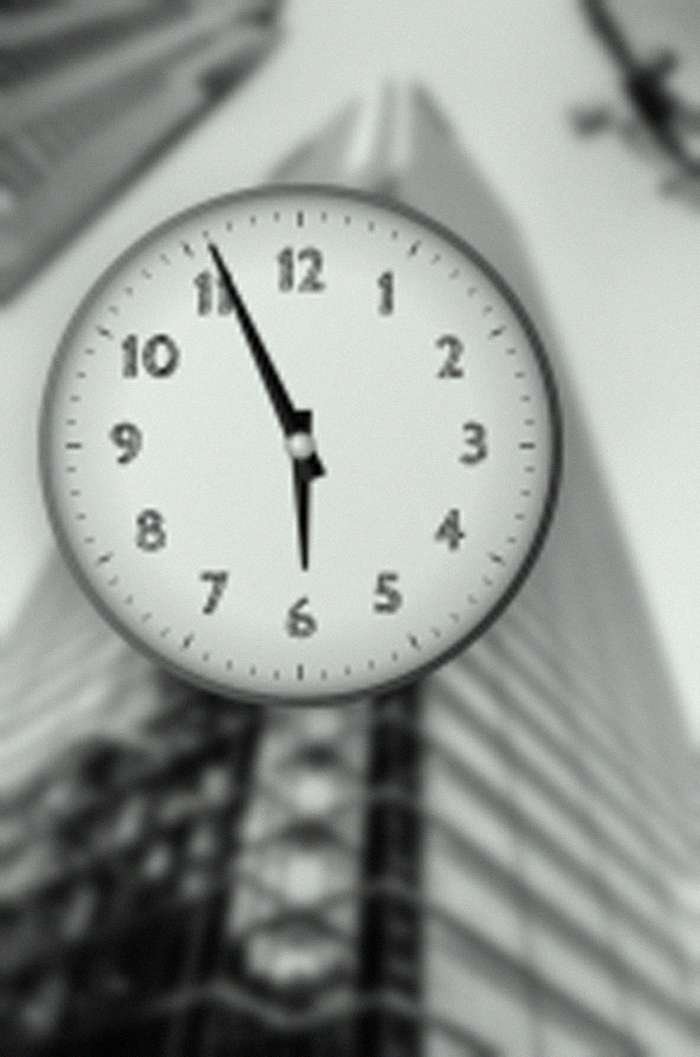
5:56
